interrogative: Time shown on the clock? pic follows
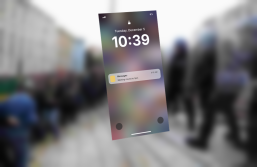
10:39
